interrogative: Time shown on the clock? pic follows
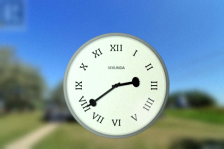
2:39
